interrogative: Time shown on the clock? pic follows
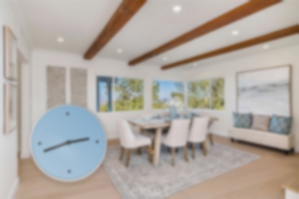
2:42
